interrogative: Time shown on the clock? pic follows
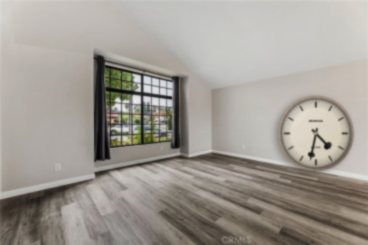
4:32
